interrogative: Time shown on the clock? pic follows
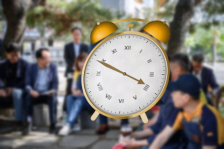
3:49
